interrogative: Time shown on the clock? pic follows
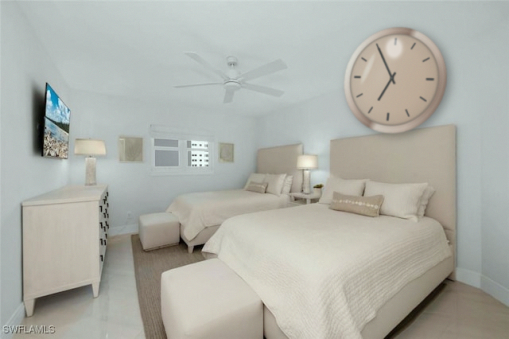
6:55
